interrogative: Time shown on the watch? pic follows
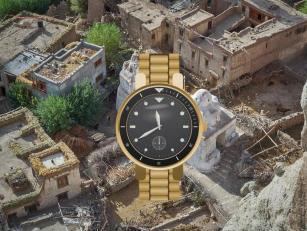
11:40
